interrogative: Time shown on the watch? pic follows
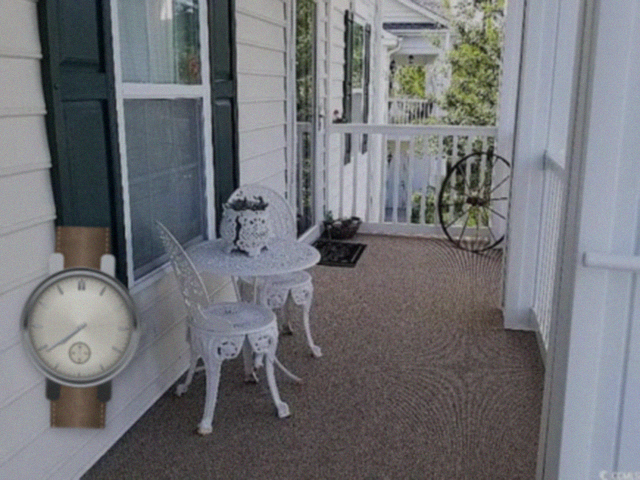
7:39
